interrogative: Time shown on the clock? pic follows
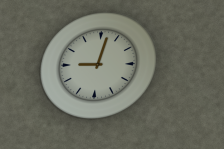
9:02
